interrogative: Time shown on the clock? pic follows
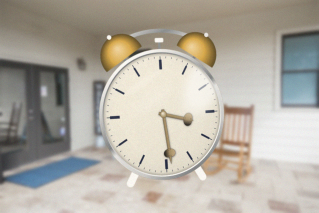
3:29
